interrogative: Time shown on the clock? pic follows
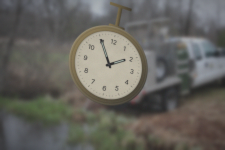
1:55
